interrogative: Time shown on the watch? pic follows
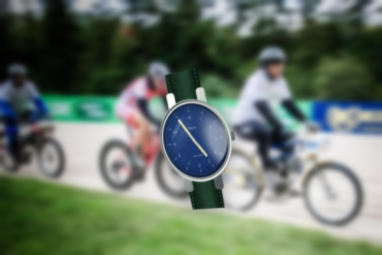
4:55
